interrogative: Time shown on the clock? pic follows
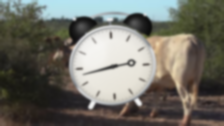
2:43
